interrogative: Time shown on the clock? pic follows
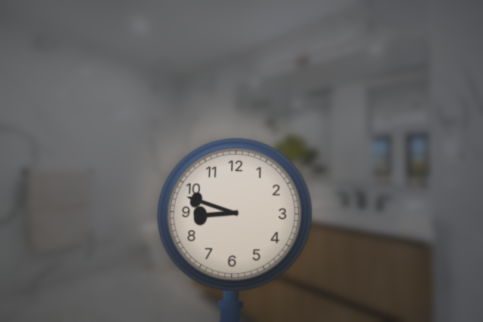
8:48
